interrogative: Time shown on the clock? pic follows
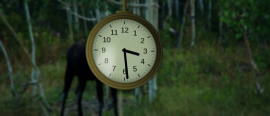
3:29
